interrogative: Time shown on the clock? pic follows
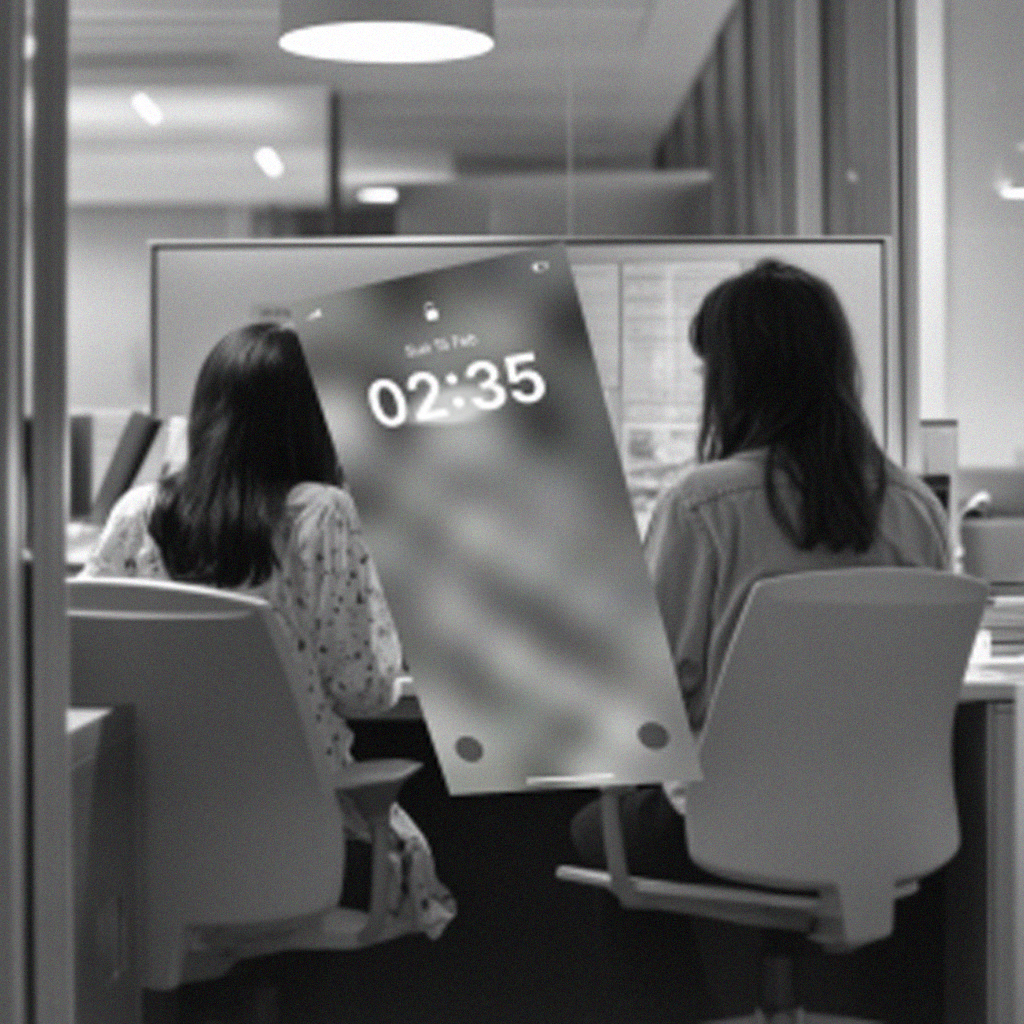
2:35
